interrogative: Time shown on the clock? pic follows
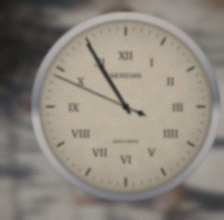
10:54:49
